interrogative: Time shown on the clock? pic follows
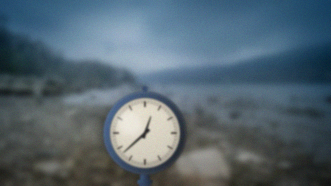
12:38
